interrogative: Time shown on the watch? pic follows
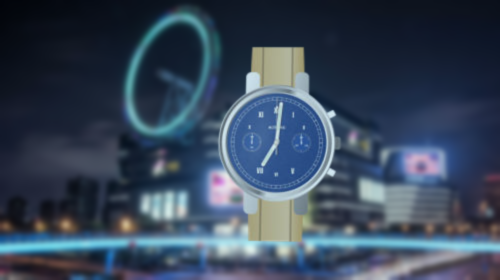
7:01
